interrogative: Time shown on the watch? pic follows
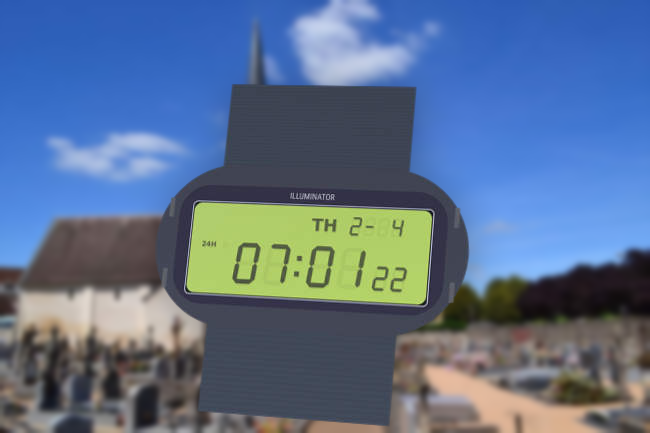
7:01:22
